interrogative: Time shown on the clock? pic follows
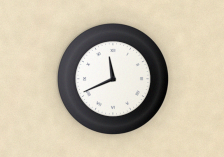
11:41
